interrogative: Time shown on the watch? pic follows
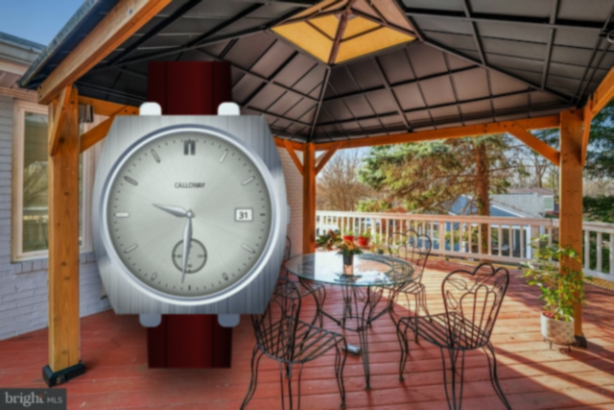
9:31
